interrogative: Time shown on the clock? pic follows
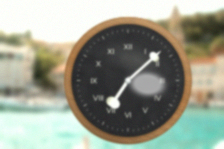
7:08
